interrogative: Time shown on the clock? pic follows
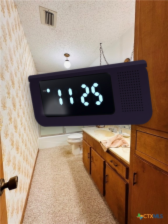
11:25
